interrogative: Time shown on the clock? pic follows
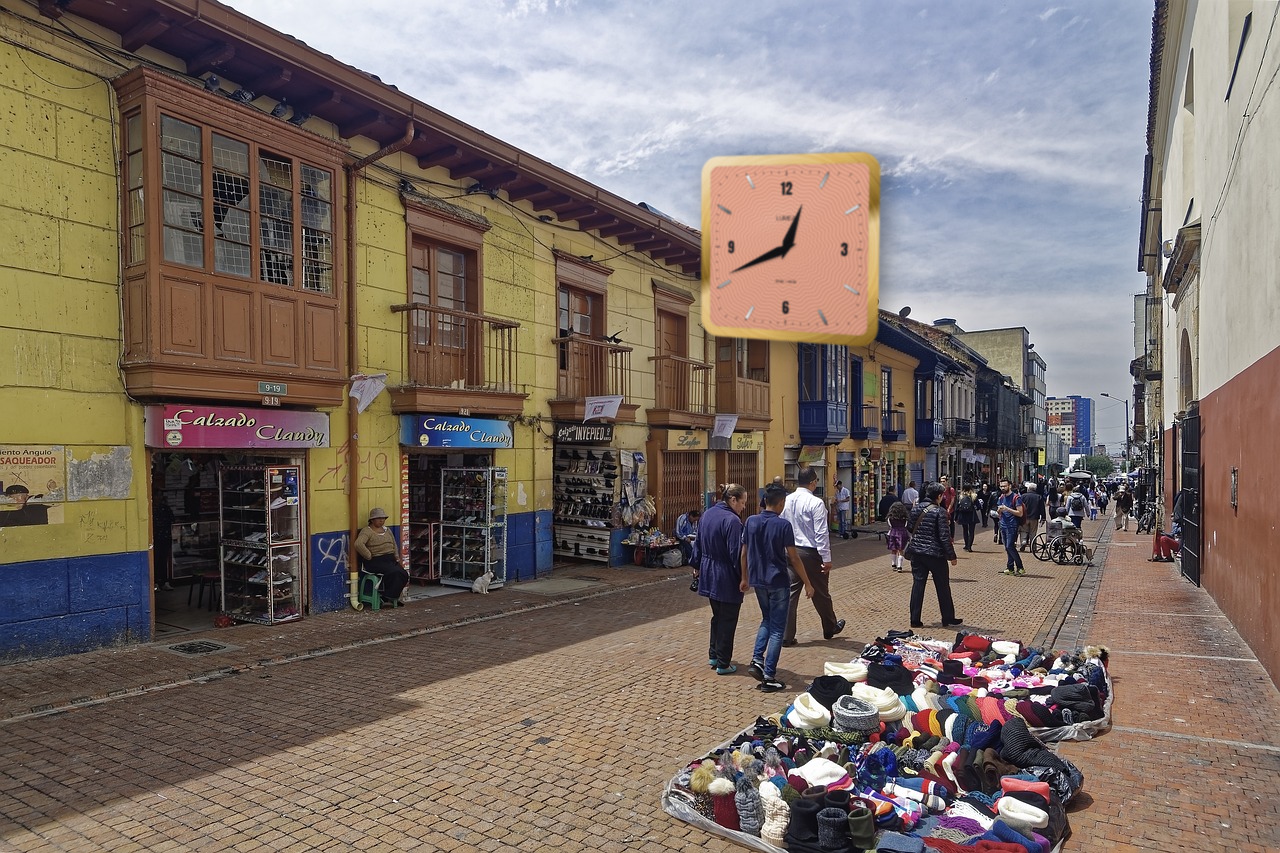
12:41
